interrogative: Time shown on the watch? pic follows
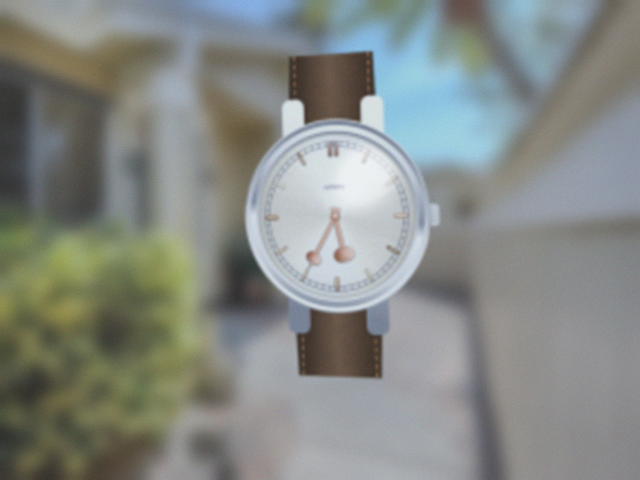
5:35
